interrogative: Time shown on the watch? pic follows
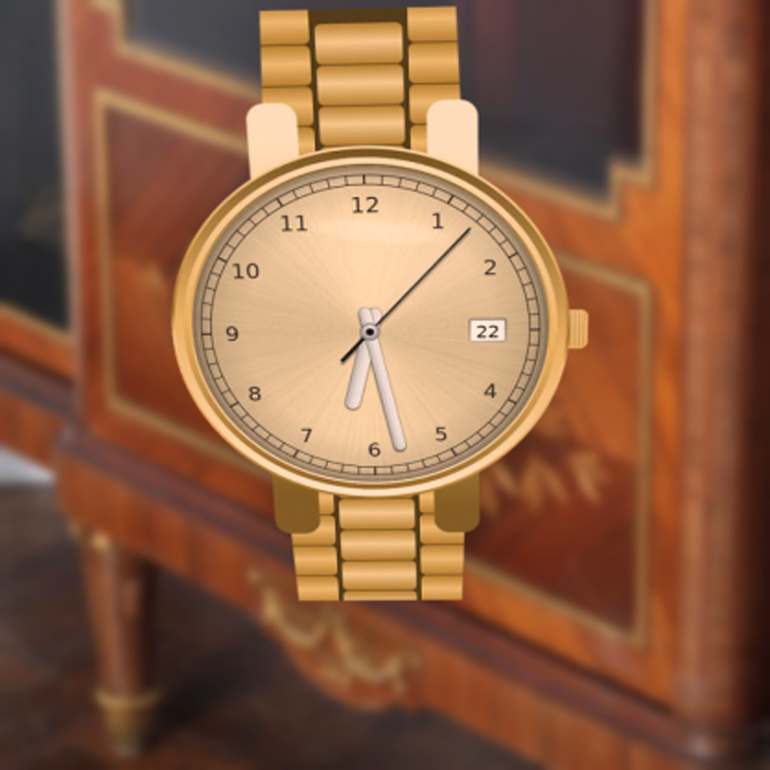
6:28:07
